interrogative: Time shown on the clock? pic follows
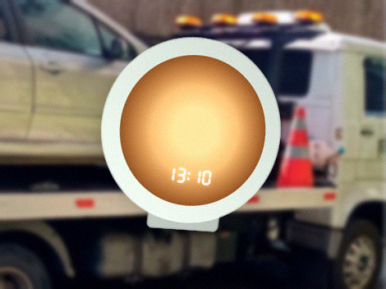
13:10
